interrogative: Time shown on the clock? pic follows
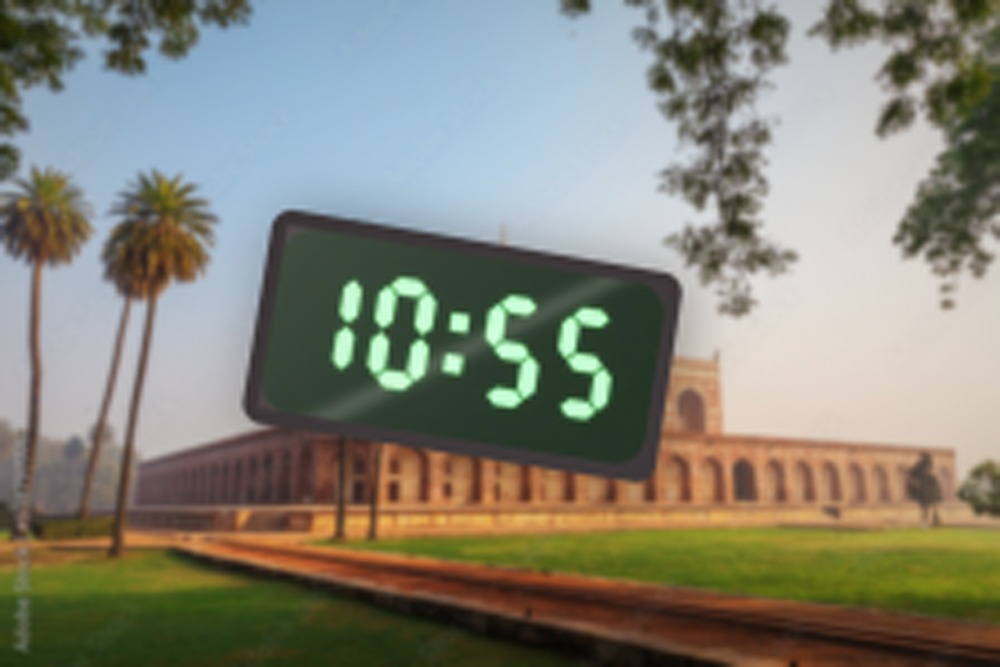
10:55
